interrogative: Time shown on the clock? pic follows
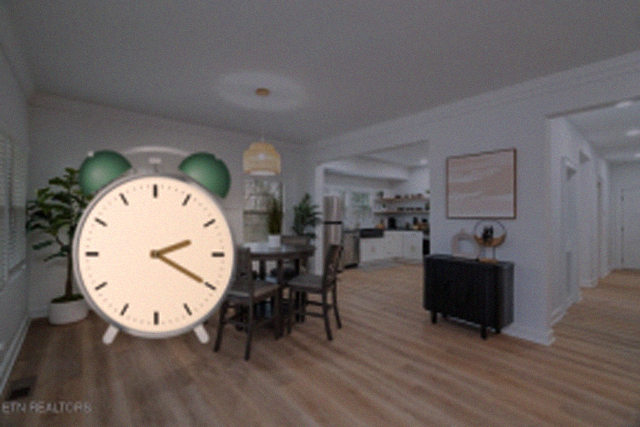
2:20
